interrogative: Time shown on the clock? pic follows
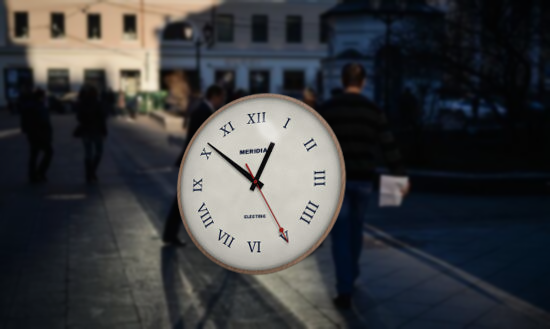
12:51:25
